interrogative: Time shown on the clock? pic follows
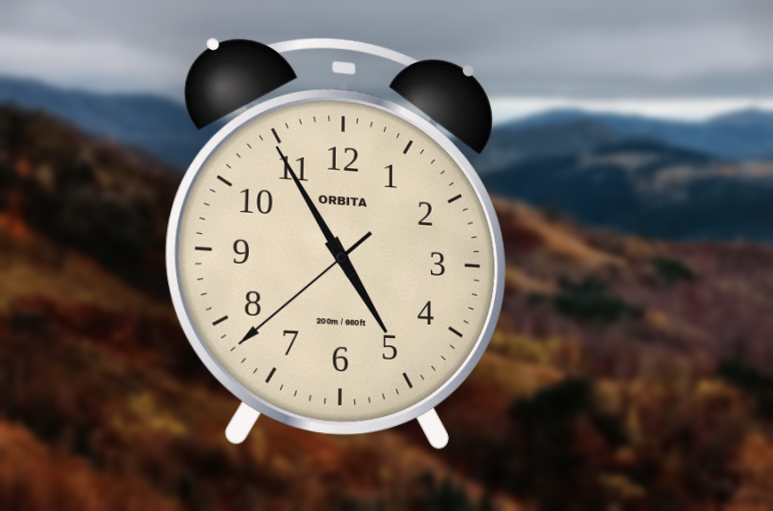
4:54:38
